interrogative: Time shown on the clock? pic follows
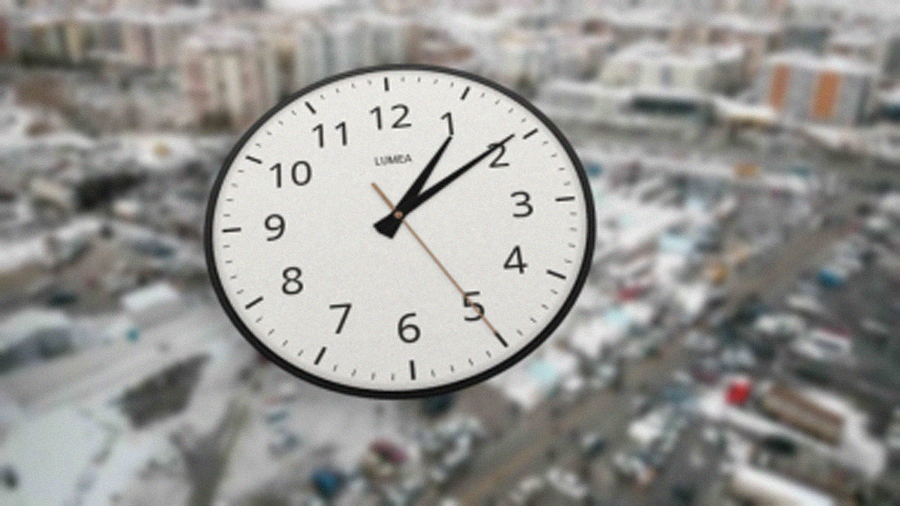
1:09:25
